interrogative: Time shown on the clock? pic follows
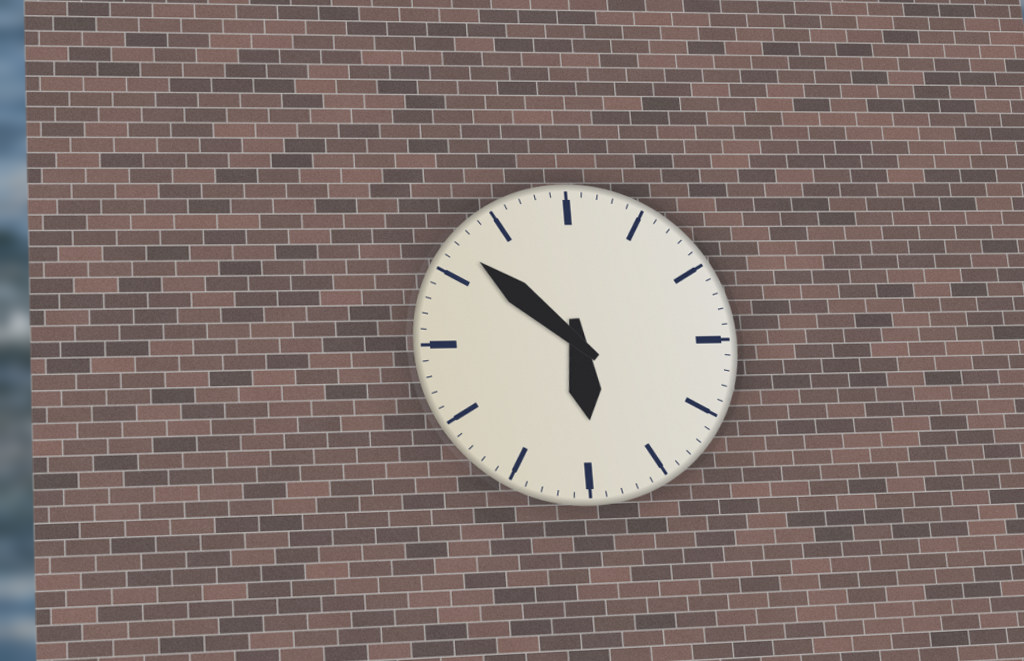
5:52
